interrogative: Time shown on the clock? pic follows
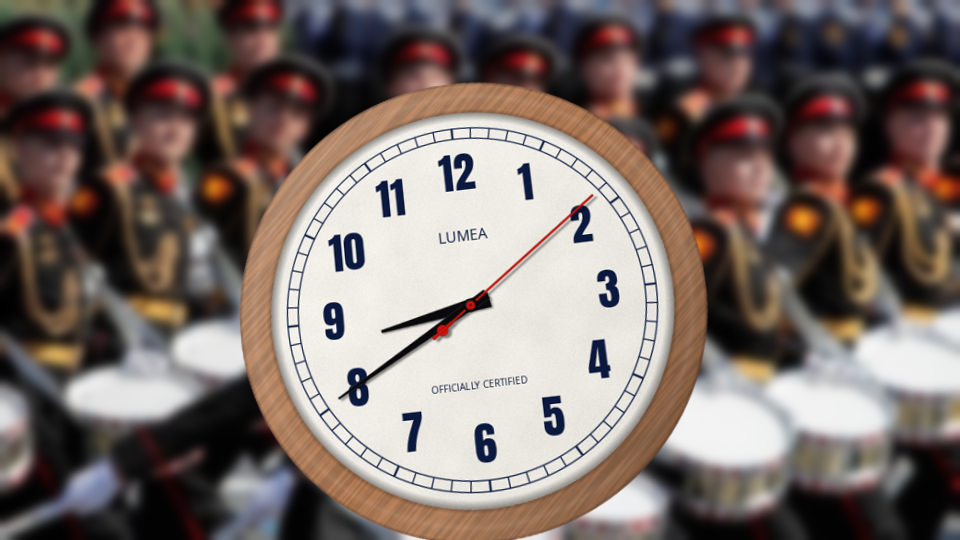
8:40:09
